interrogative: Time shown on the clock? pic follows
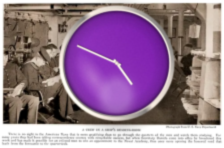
4:49
